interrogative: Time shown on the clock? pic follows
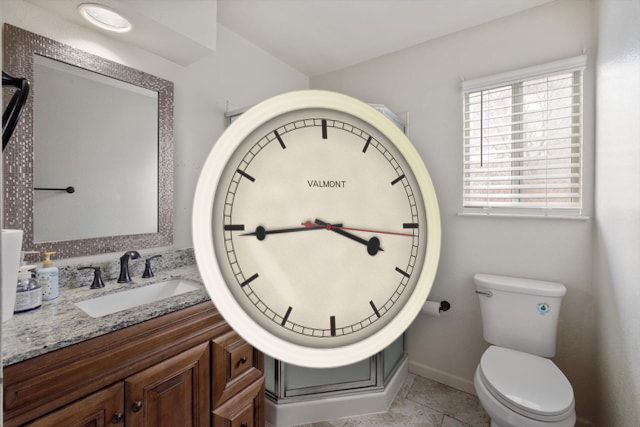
3:44:16
